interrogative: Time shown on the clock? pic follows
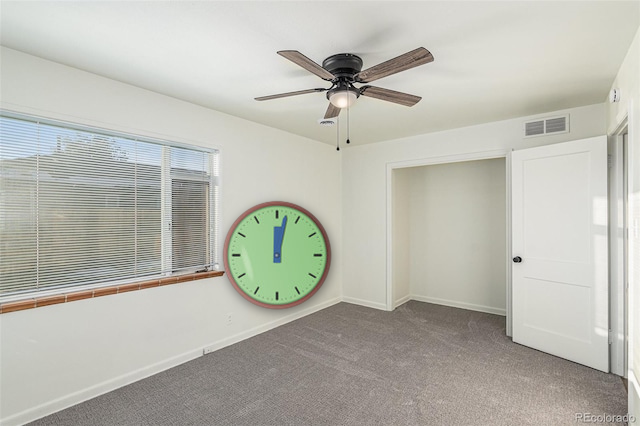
12:02
